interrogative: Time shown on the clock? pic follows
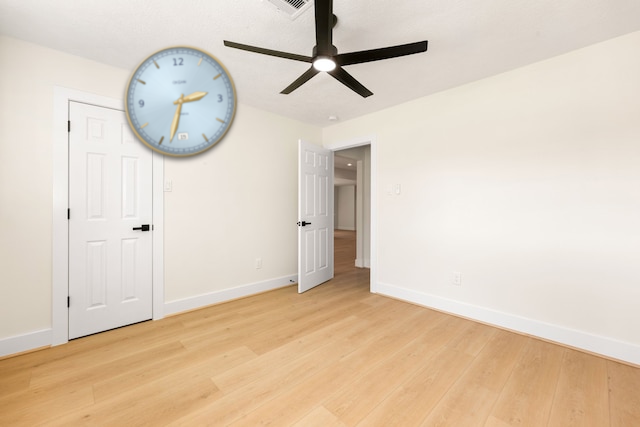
2:33
